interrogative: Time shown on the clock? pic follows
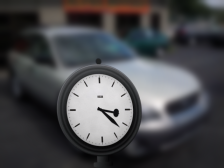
3:22
